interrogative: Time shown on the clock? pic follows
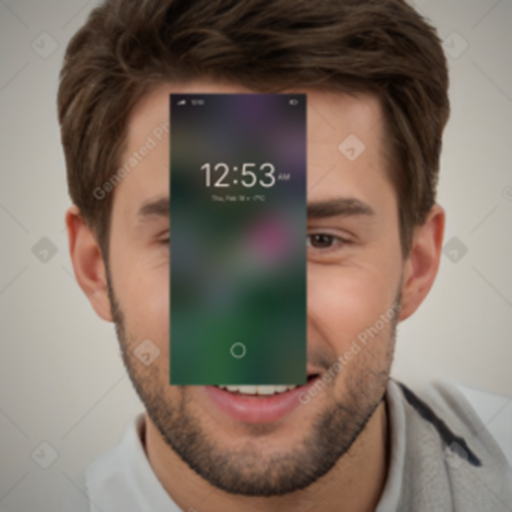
12:53
